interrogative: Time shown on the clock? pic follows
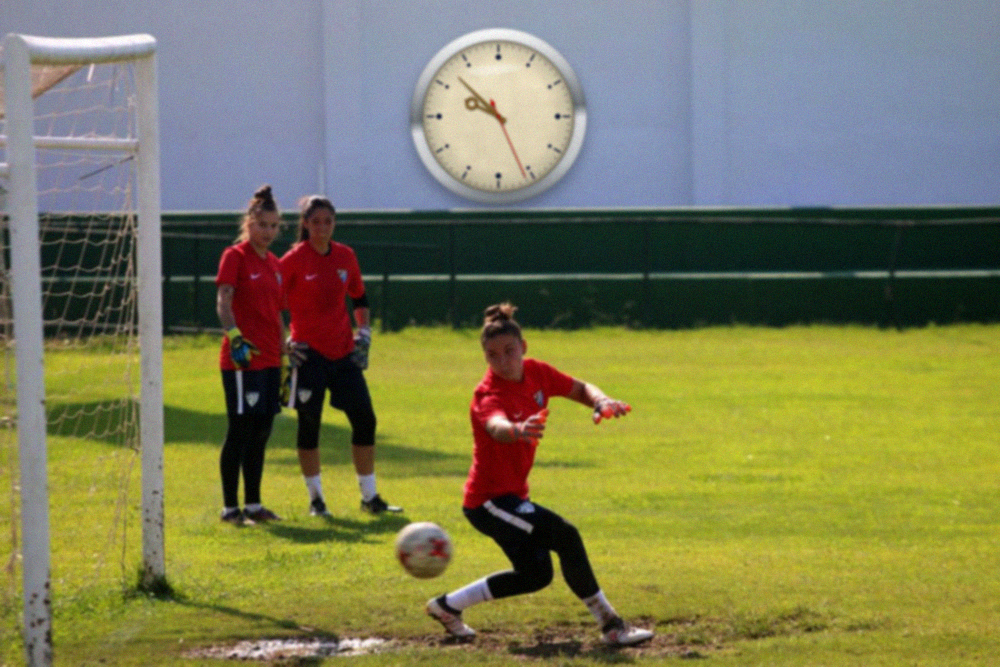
9:52:26
